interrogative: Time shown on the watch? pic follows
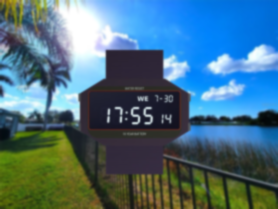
17:55:14
